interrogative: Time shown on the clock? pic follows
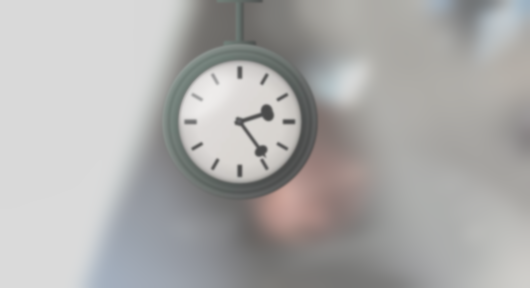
2:24
